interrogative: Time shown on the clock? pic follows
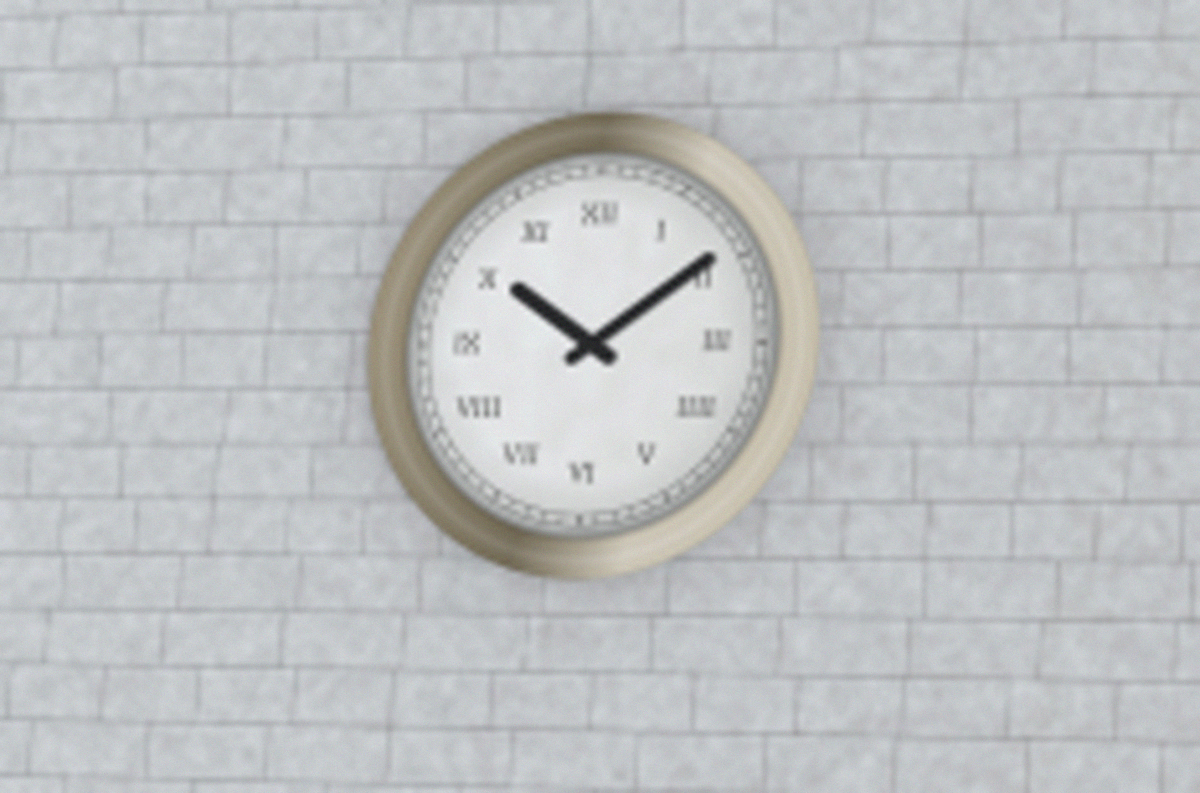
10:09
